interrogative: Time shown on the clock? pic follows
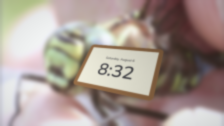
8:32
